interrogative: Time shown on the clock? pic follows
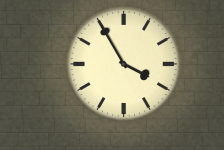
3:55
